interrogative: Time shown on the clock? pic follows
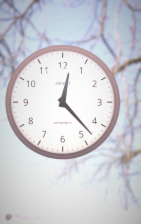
12:23
